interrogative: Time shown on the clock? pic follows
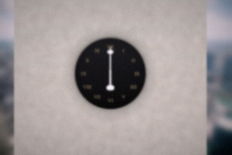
6:00
